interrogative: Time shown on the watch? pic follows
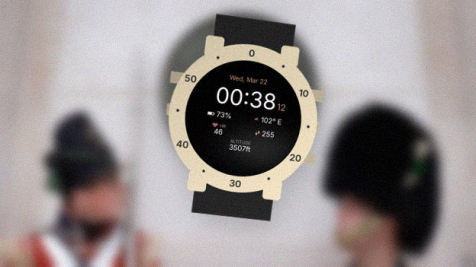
0:38:12
